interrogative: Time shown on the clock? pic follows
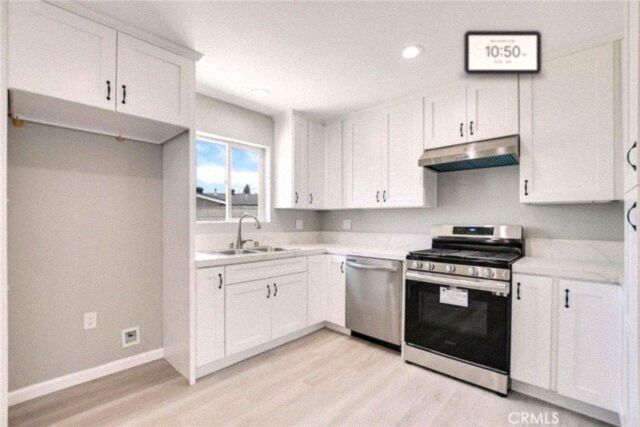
10:50
